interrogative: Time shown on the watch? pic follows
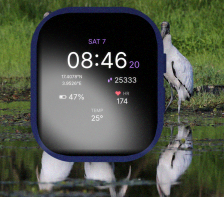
8:46:20
